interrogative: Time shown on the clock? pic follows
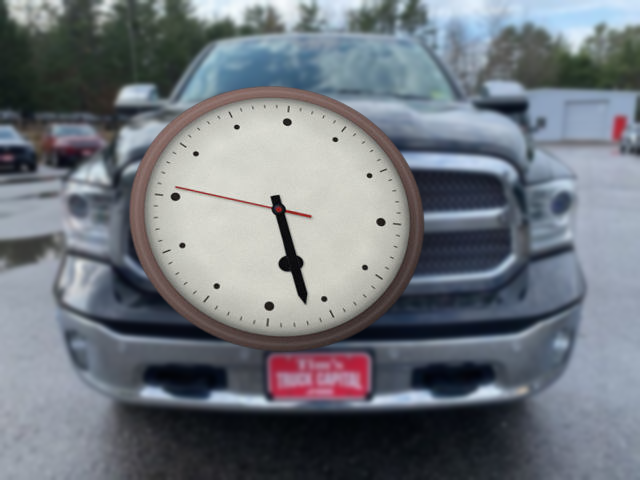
5:26:46
